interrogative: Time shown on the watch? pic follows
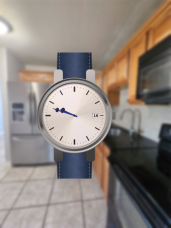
9:48
